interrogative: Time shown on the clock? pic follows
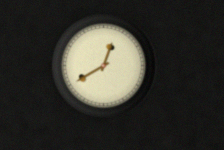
12:40
